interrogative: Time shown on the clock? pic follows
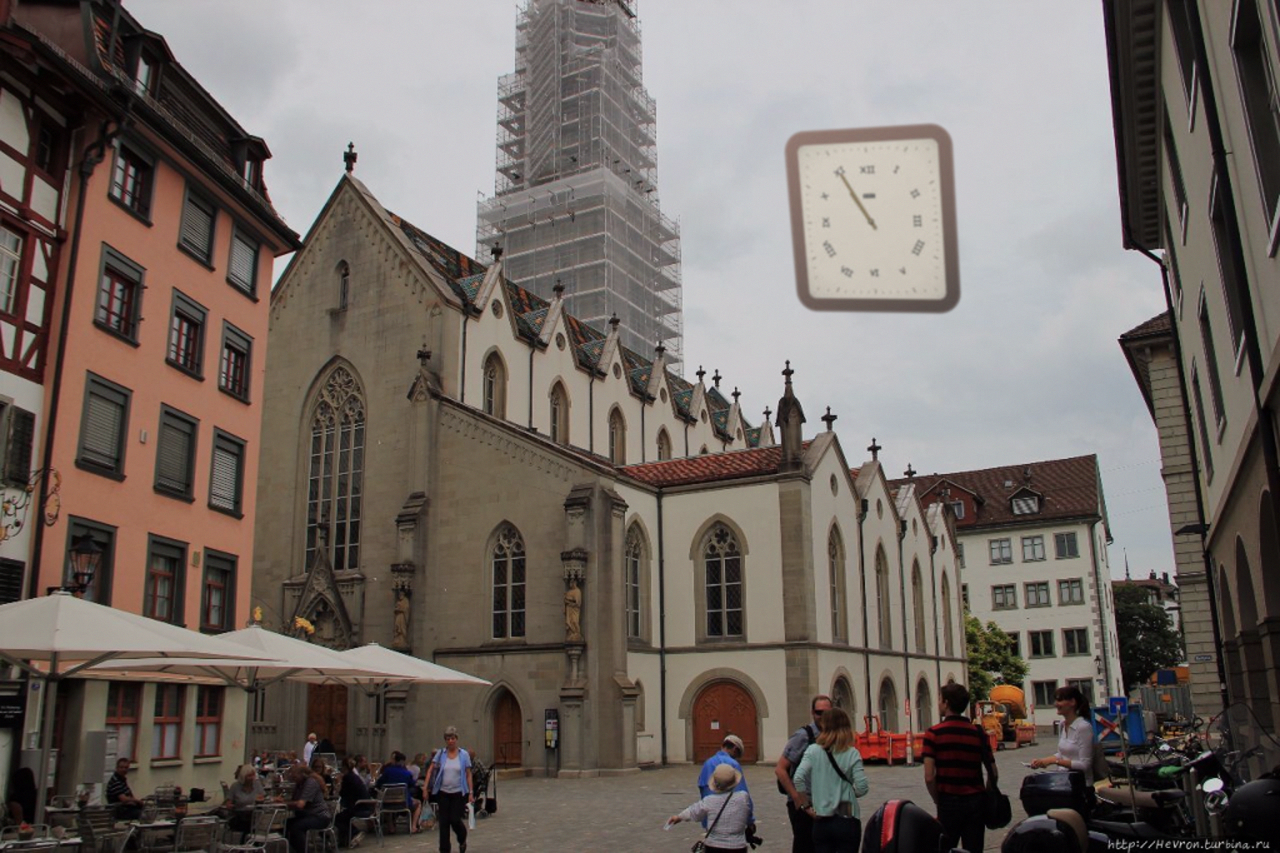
10:55
